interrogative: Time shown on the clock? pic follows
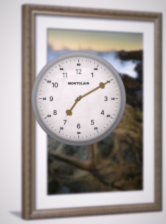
7:10
